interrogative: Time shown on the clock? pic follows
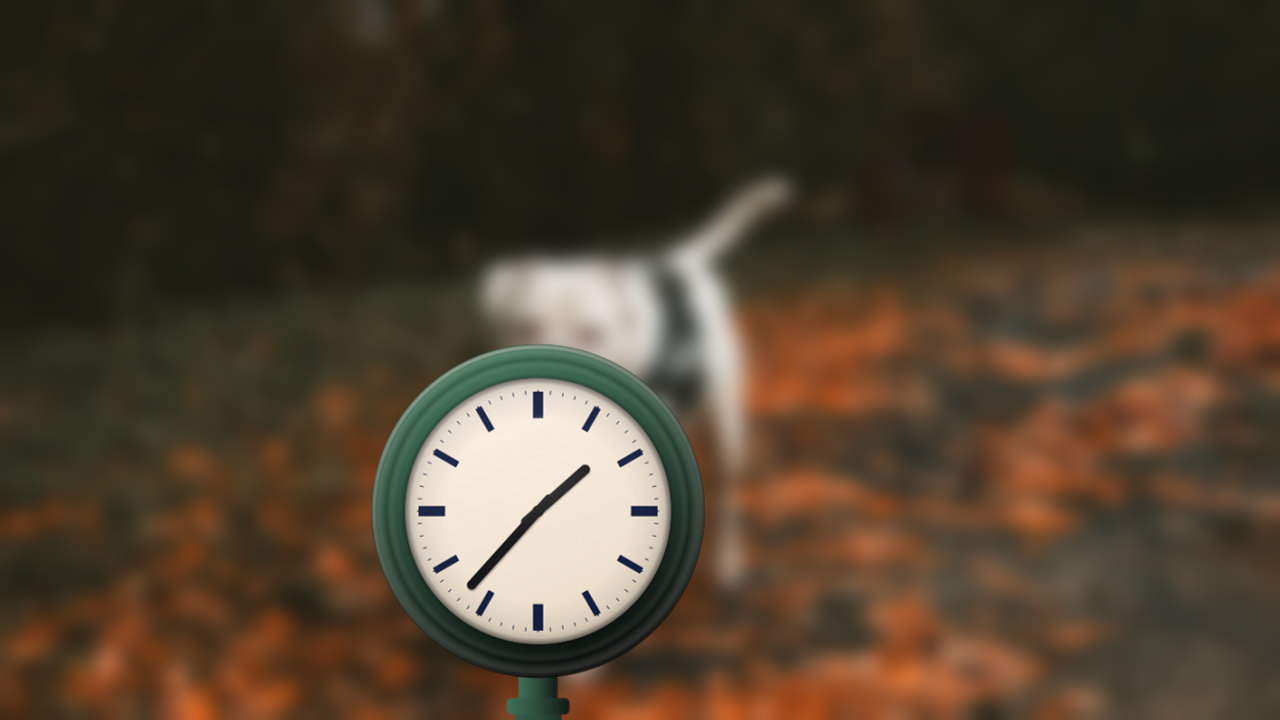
1:37
